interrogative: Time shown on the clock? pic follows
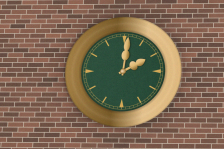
2:01
